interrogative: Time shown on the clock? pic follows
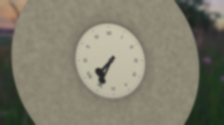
7:35
